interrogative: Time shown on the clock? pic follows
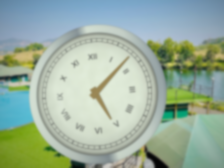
5:08
